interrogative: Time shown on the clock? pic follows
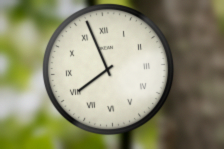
7:57
